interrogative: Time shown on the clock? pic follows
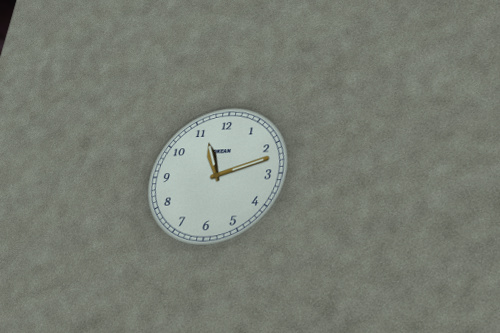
11:12
